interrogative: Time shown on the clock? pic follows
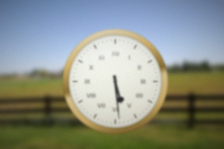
5:29
